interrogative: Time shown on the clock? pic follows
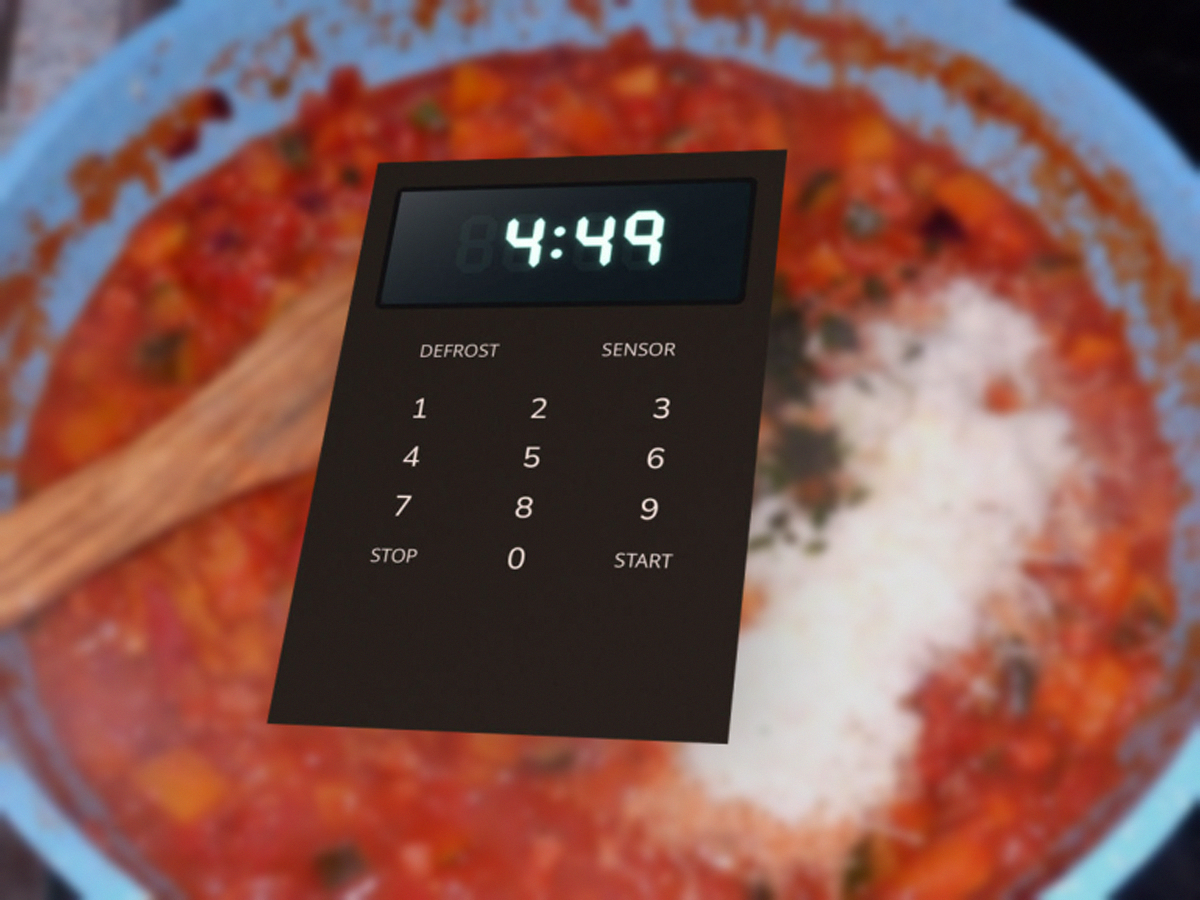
4:49
